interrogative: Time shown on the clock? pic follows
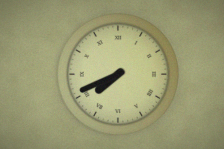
7:41
